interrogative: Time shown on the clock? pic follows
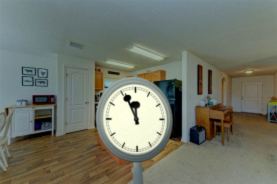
11:56
